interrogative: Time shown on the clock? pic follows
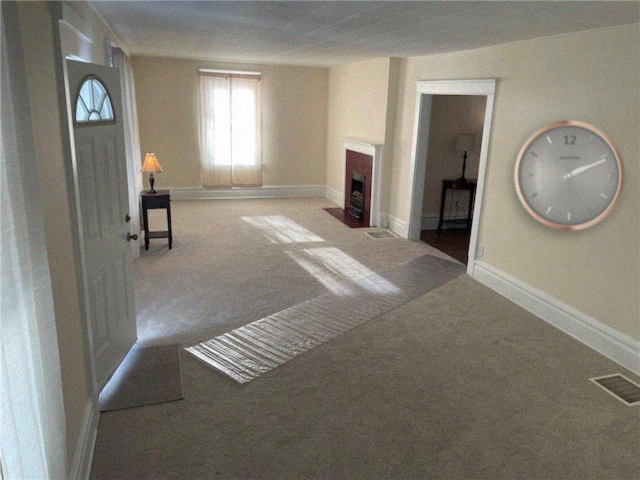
2:11
